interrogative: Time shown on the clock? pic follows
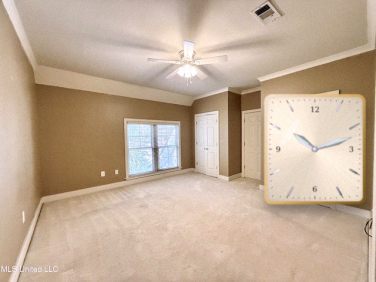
10:12
